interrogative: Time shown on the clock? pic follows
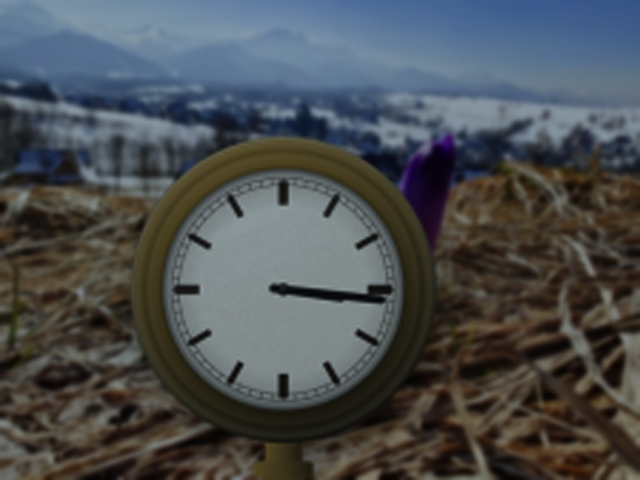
3:16
